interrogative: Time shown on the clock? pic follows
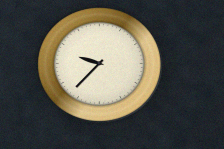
9:37
